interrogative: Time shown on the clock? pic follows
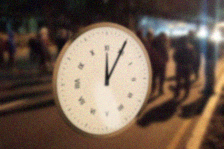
11:00
